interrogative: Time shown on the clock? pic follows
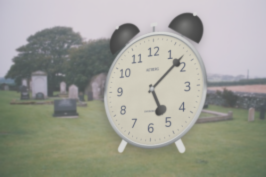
5:08
